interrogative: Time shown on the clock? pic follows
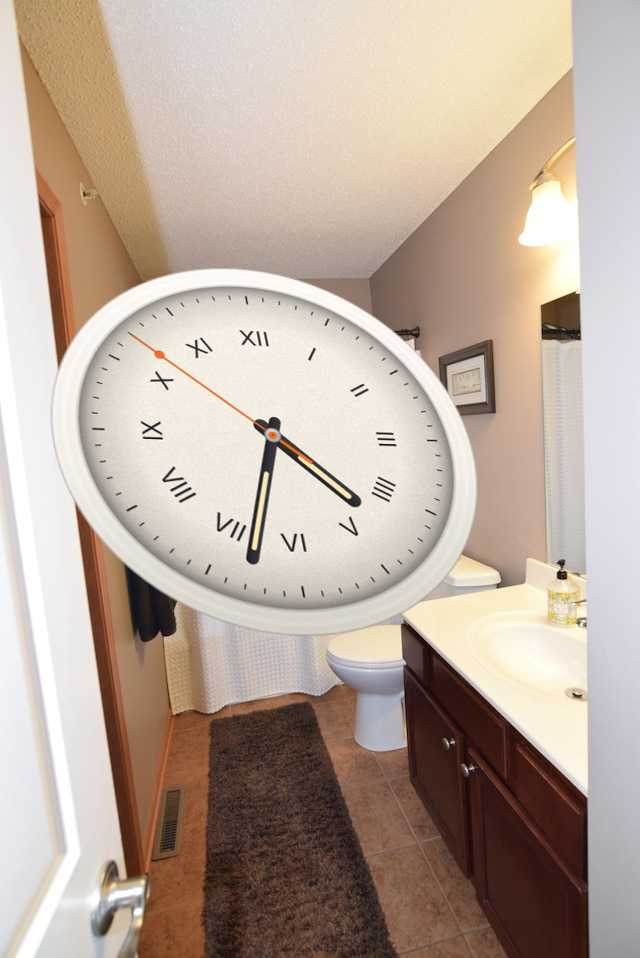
4:32:52
